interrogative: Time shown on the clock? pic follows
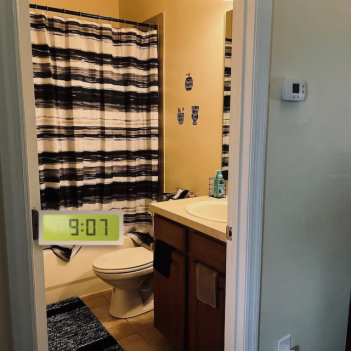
9:07
